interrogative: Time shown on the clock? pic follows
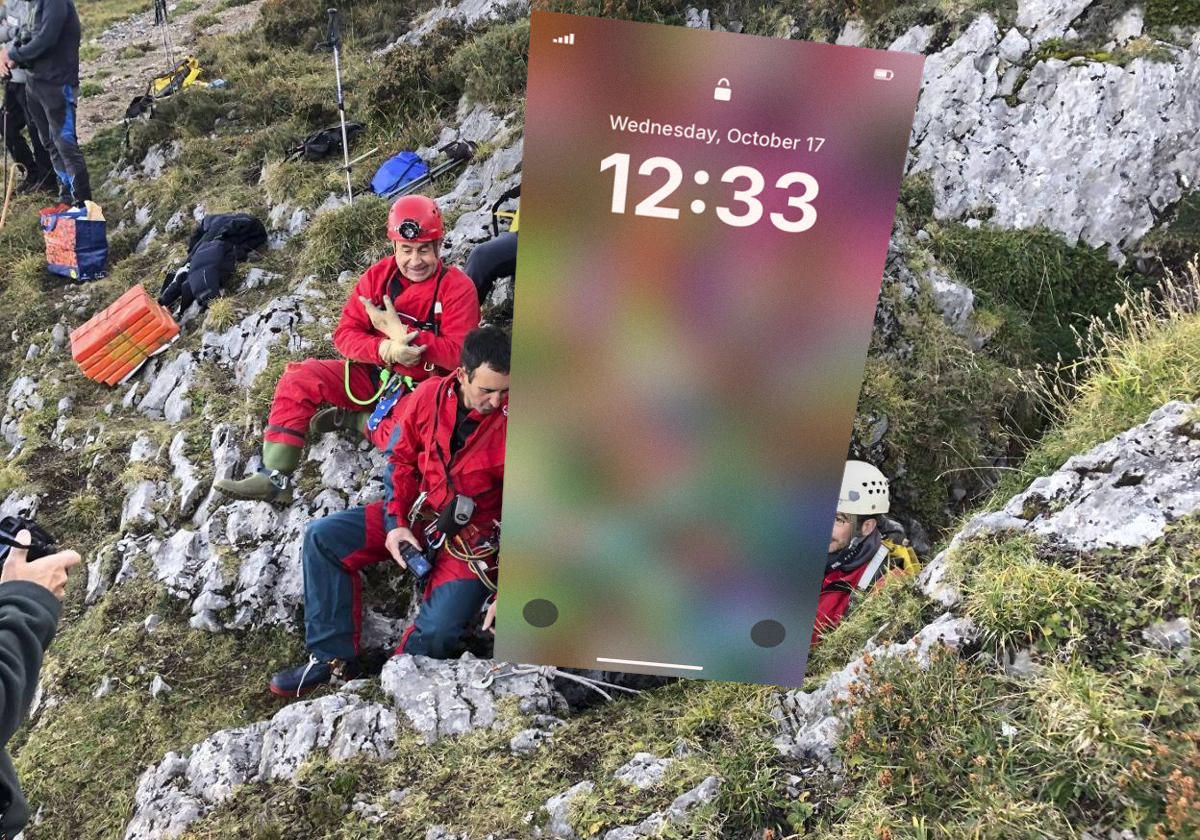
12:33
